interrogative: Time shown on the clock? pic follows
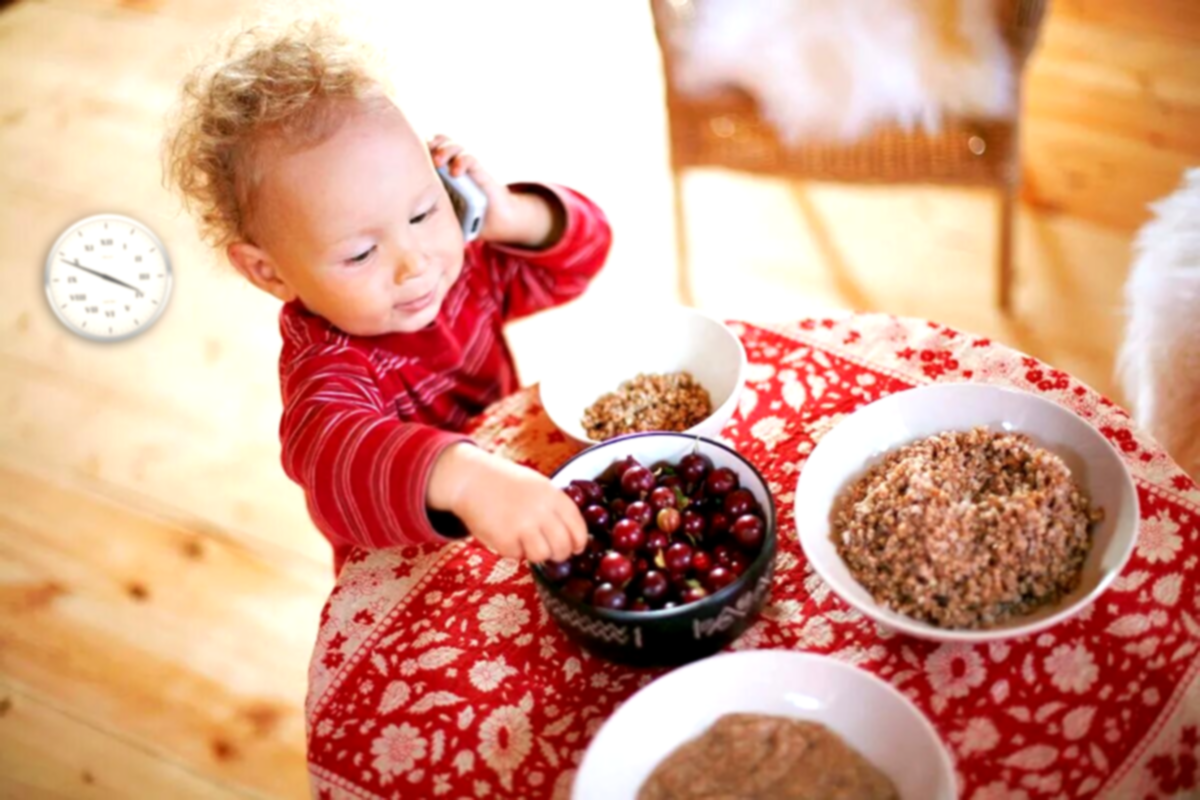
3:49
